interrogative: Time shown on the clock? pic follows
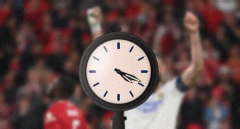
4:19
